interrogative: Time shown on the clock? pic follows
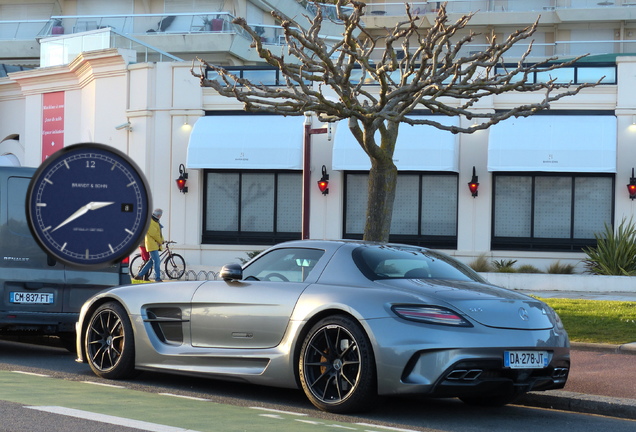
2:39
